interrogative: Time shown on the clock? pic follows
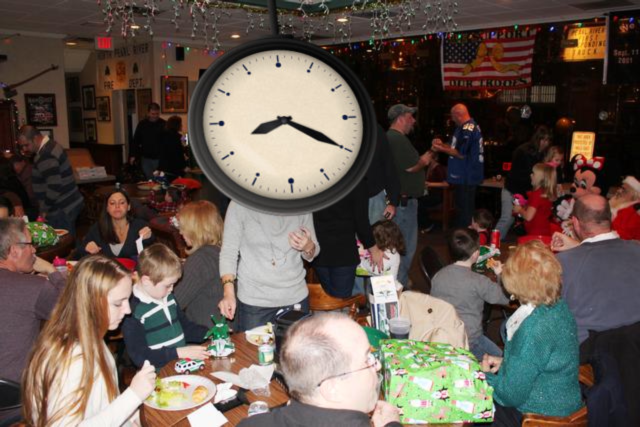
8:20
